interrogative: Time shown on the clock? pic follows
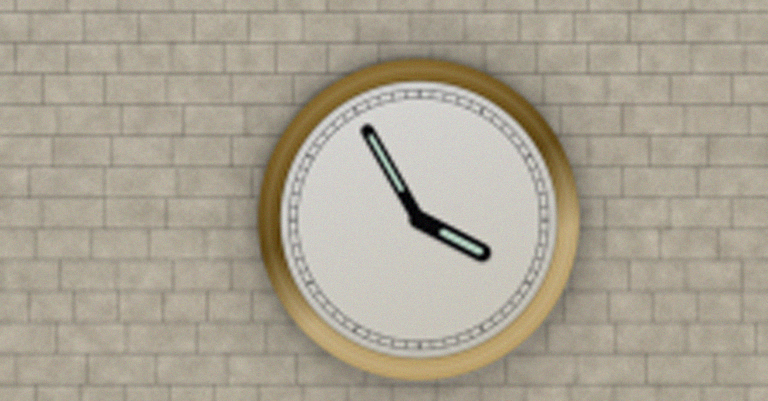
3:55
